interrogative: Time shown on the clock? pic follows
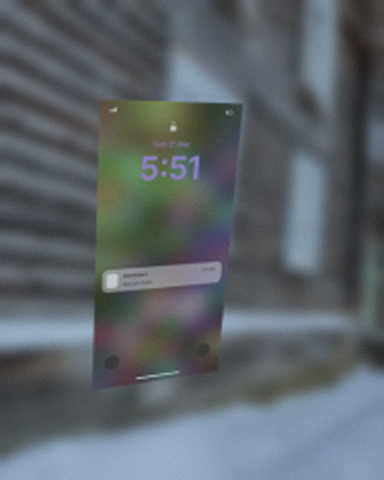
5:51
